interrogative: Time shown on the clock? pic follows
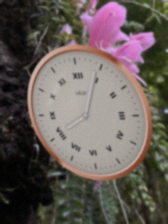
8:04
